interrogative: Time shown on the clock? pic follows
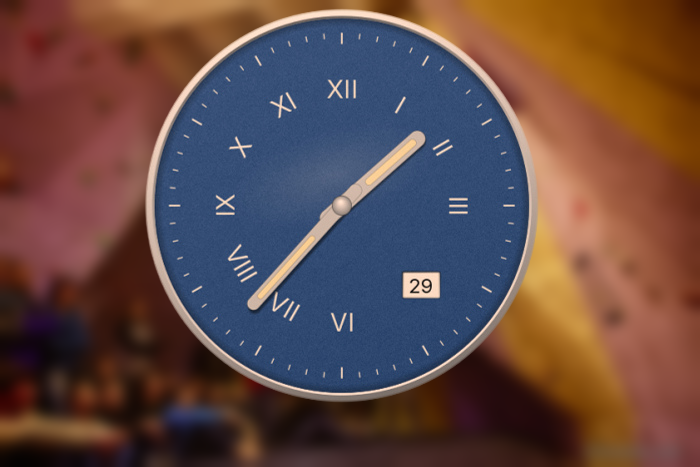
1:37
